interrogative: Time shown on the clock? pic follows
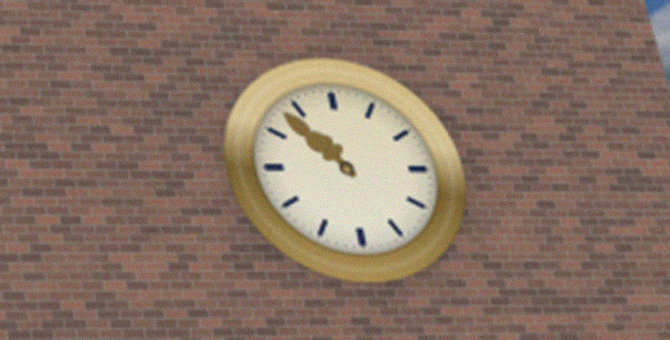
10:53
